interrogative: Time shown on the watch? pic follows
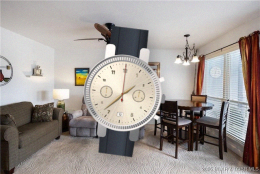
1:37
